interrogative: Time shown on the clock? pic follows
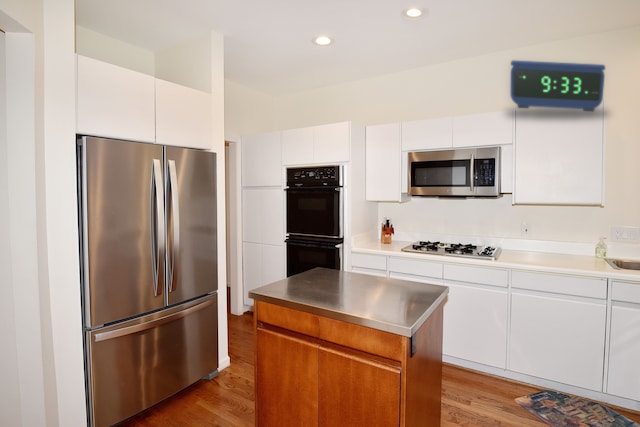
9:33
